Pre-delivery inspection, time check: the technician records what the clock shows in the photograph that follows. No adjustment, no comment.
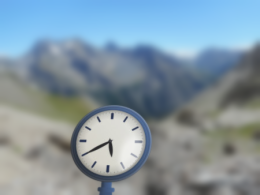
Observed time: 5:40
